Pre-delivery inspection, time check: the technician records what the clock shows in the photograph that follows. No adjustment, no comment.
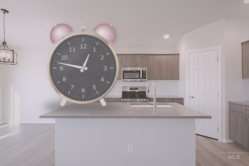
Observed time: 12:47
